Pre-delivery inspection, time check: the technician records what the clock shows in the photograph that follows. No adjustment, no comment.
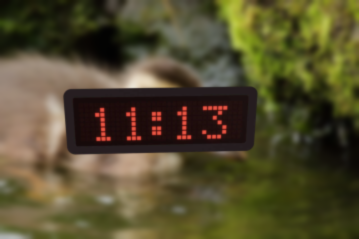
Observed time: 11:13
